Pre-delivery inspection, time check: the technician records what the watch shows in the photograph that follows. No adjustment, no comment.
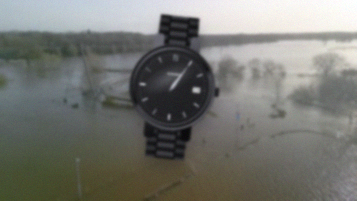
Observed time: 1:05
